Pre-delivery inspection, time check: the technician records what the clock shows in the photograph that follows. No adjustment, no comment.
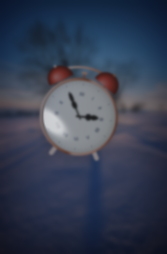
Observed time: 2:55
